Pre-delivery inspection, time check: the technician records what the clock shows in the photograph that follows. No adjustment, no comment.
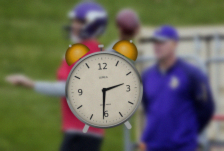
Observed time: 2:31
